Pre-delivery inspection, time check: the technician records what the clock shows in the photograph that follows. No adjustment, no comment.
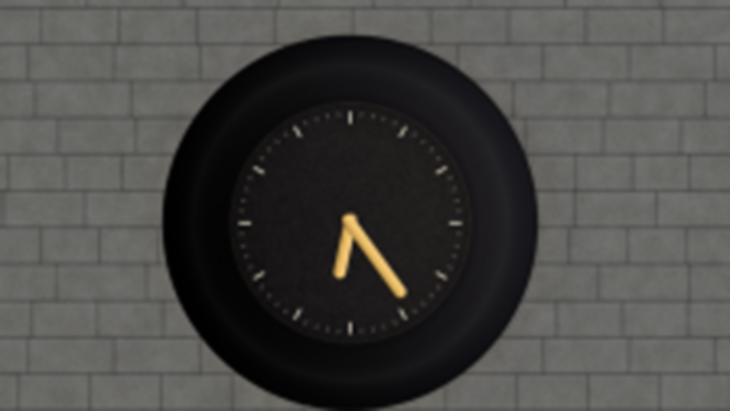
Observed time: 6:24
